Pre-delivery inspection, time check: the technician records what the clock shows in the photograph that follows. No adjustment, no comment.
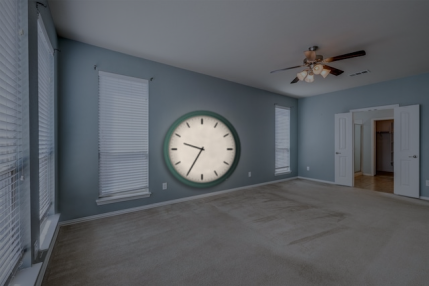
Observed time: 9:35
